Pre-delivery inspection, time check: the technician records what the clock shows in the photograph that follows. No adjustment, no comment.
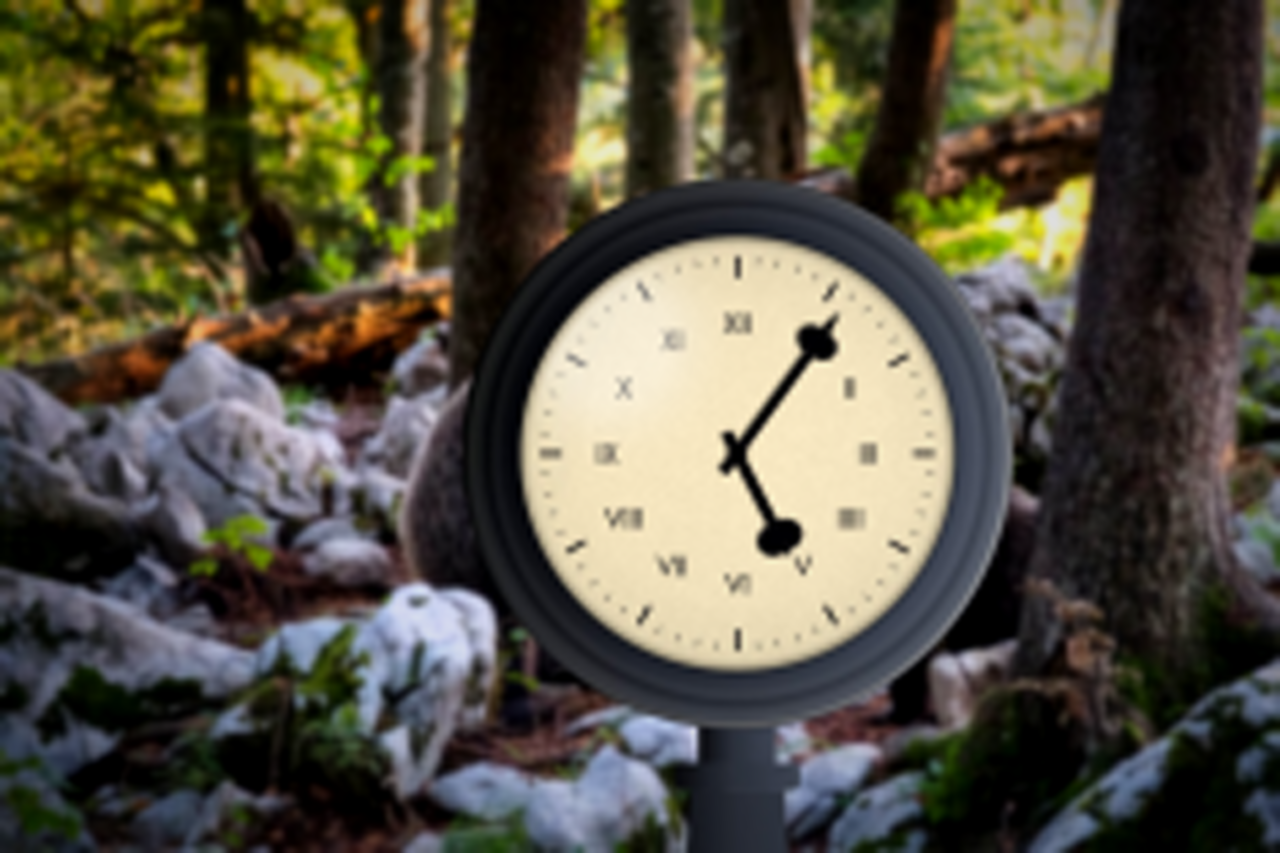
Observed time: 5:06
